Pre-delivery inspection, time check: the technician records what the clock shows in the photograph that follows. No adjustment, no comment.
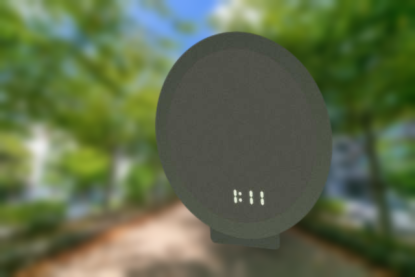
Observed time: 1:11
